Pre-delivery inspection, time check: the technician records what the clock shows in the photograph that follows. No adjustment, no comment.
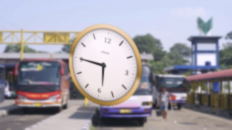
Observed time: 5:45
